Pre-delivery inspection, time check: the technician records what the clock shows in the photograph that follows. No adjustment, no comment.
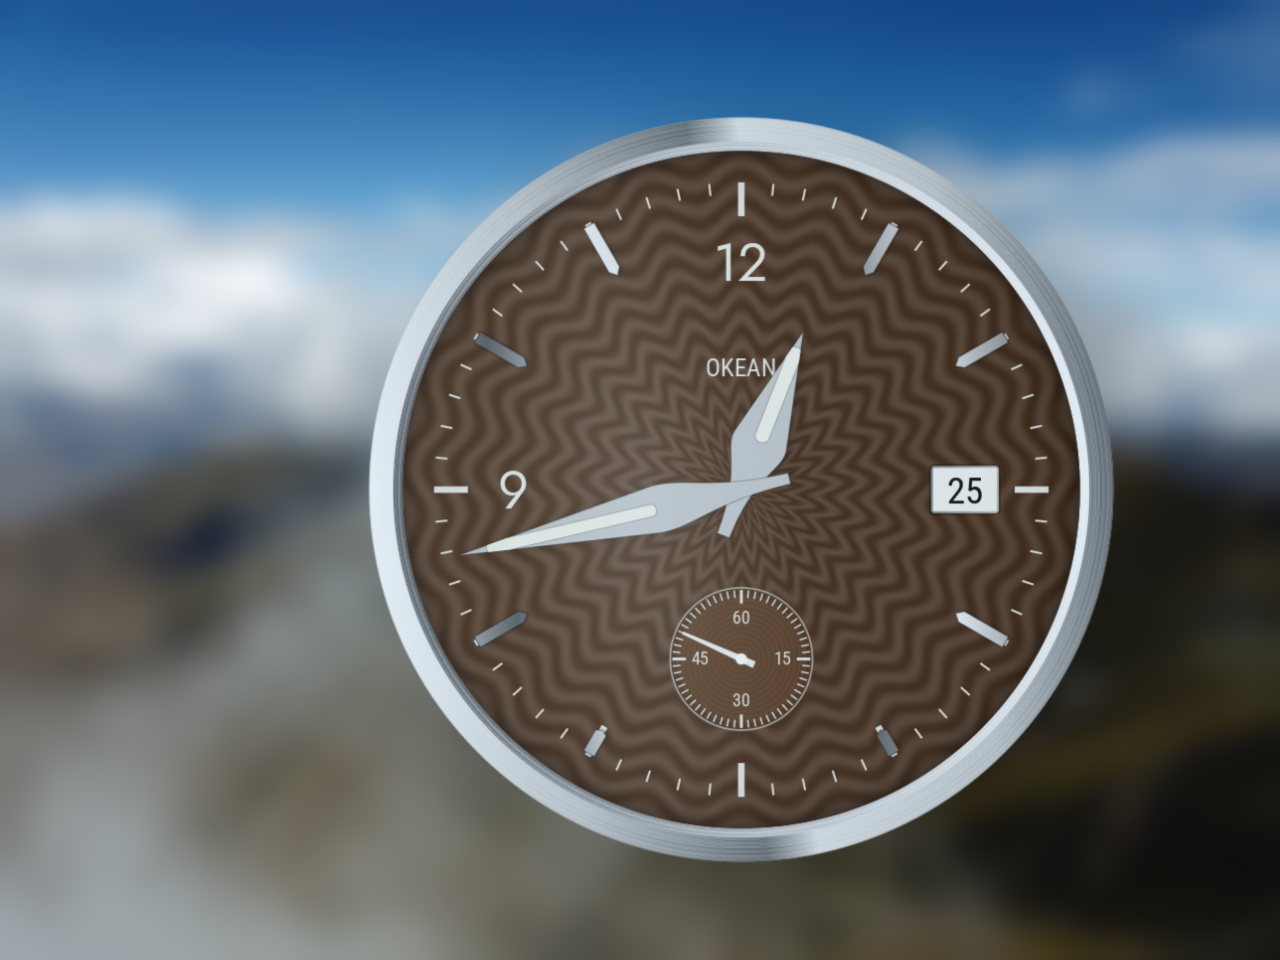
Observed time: 12:42:49
